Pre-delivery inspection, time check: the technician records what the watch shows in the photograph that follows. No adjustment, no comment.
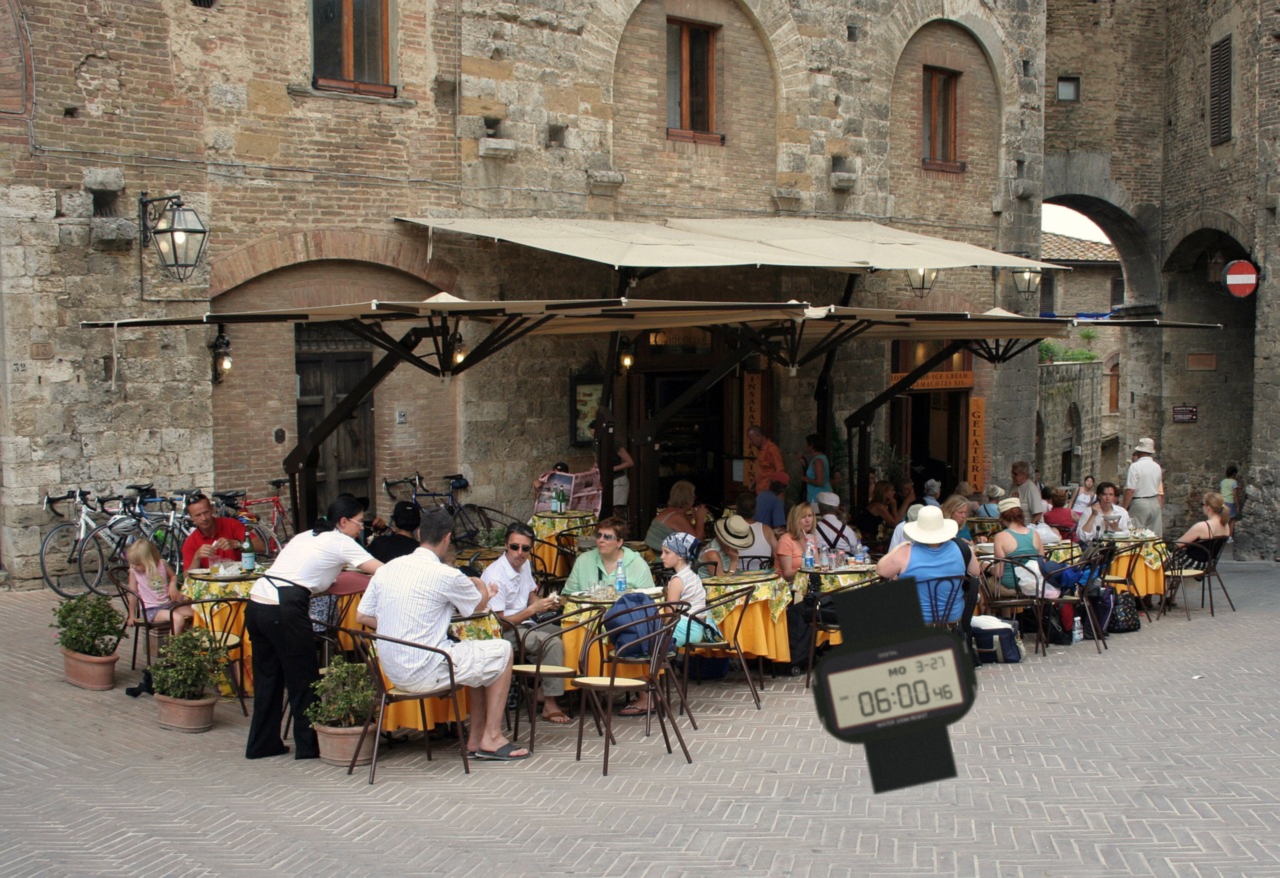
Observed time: 6:00:46
